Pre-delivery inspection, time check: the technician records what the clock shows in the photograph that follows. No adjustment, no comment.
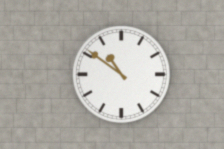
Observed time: 10:51
